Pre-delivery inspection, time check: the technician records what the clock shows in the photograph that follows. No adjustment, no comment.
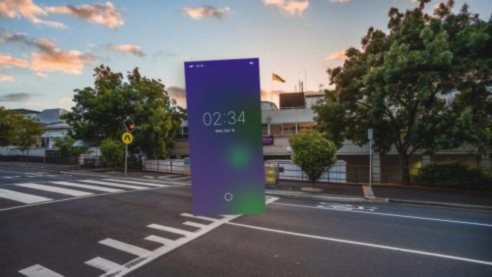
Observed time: 2:34
